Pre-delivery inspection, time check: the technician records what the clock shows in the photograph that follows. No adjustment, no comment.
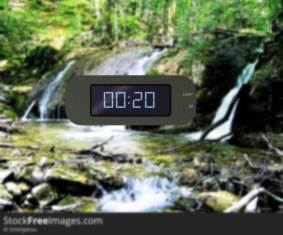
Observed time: 0:20
